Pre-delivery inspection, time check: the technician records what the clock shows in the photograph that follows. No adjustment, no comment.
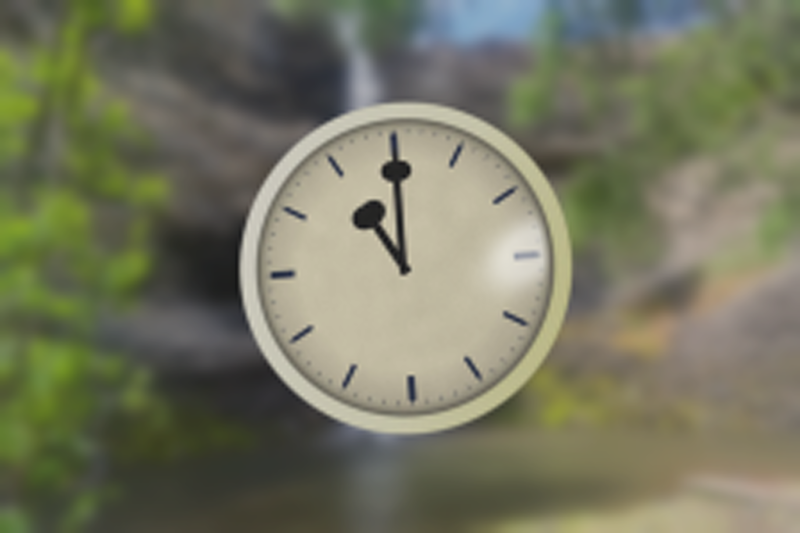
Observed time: 11:00
